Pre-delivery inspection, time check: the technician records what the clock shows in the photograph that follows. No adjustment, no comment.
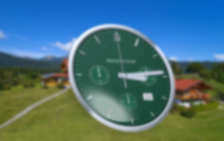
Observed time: 3:14
